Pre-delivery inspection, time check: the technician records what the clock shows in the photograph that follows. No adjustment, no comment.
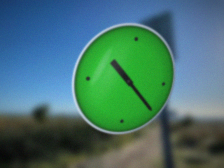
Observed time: 10:22
